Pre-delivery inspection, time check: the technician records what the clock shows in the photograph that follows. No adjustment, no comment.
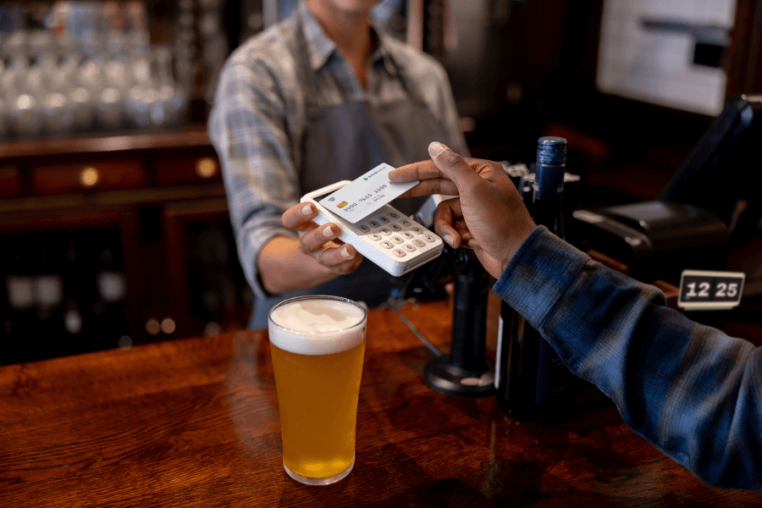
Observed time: 12:25
